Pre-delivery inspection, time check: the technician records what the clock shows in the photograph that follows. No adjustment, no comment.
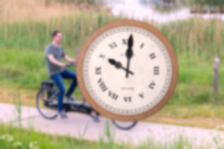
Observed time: 10:01
